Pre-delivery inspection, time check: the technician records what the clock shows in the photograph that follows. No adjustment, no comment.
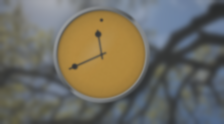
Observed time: 11:41
